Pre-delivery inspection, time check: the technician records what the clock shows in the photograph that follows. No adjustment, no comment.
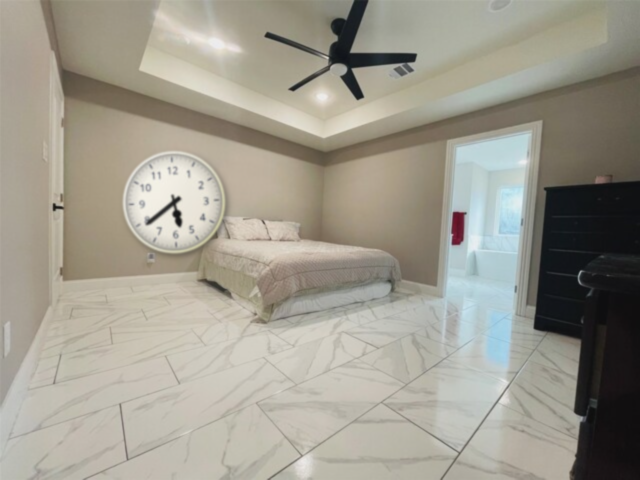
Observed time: 5:39
